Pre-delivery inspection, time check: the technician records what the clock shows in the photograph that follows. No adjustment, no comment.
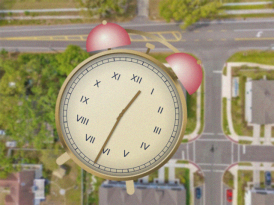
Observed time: 12:31
